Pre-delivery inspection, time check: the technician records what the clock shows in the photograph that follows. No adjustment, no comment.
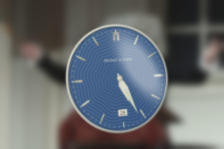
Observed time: 5:26
